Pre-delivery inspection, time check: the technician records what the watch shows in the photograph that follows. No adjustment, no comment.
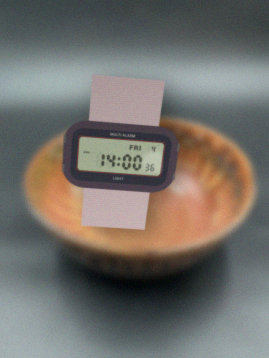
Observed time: 14:00
